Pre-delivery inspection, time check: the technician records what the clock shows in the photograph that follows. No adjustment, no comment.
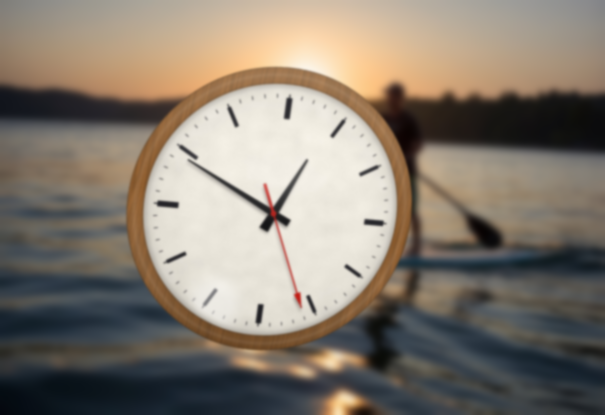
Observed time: 12:49:26
